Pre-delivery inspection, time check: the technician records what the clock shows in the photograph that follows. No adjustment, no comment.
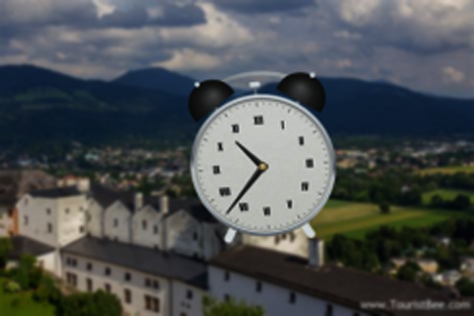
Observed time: 10:37
